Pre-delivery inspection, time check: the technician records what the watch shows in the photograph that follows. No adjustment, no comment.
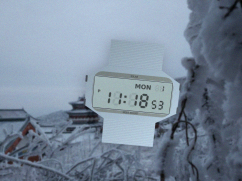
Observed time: 11:18:53
